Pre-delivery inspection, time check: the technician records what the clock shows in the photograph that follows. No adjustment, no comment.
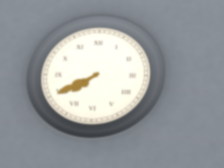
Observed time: 7:40
